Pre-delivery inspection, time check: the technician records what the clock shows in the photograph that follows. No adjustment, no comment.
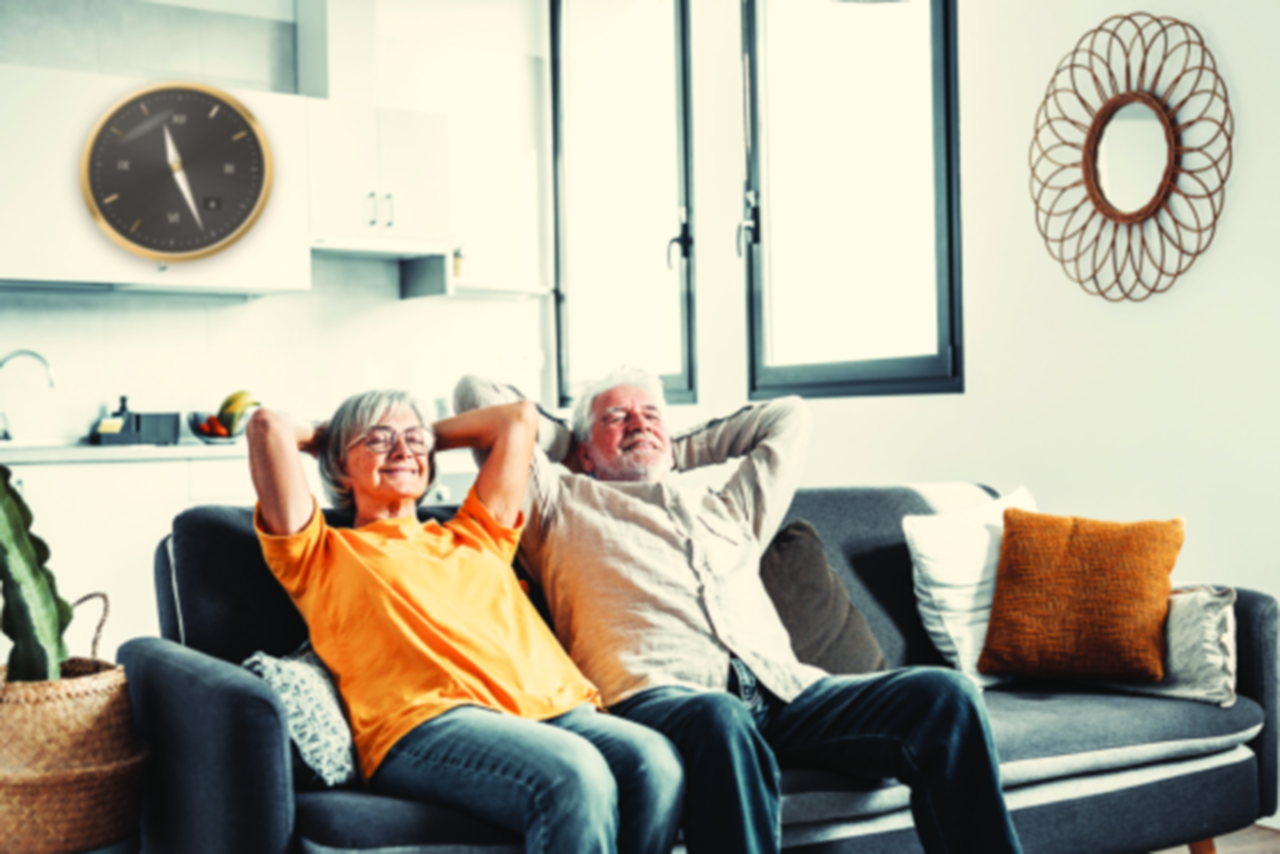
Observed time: 11:26
